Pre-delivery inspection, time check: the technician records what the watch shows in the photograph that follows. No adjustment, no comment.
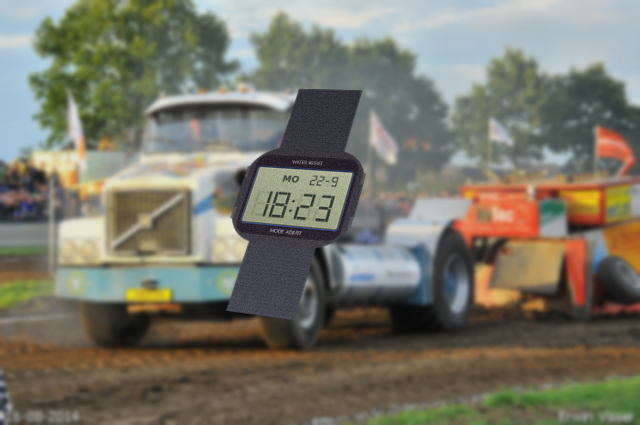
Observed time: 18:23
